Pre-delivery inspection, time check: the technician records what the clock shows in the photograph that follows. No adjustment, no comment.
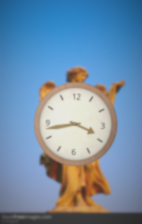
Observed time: 3:43
